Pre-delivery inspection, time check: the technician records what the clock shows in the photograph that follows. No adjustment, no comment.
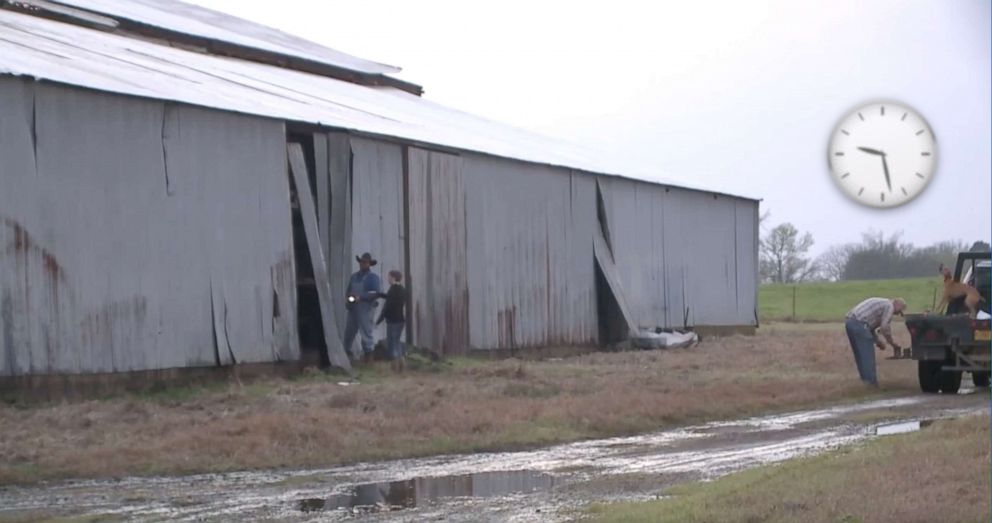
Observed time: 9:28
